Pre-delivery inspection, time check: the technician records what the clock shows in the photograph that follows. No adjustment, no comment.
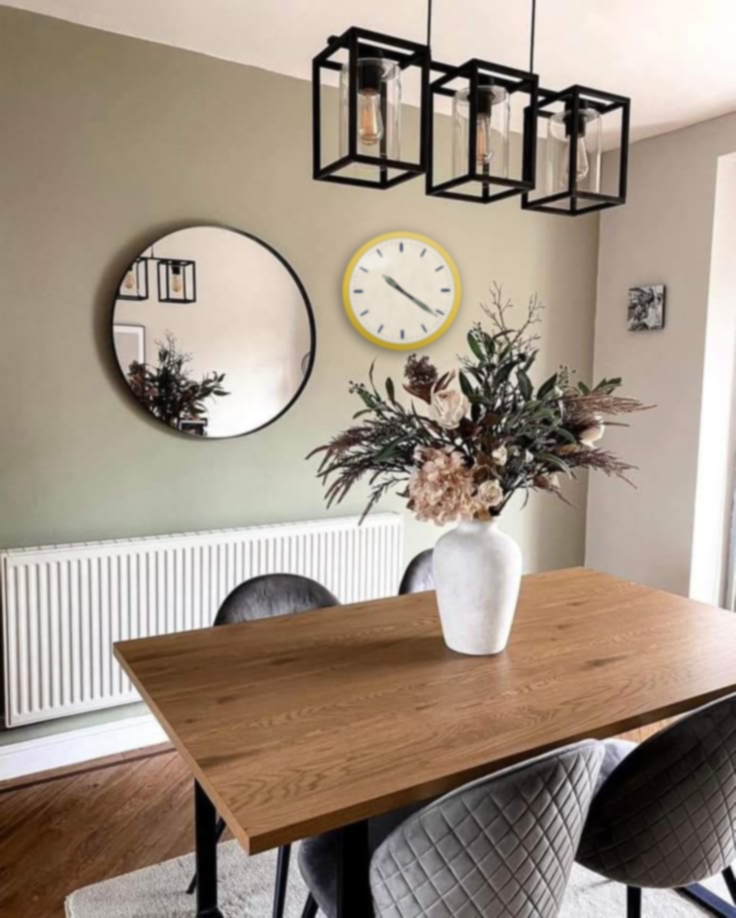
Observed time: 10:21
